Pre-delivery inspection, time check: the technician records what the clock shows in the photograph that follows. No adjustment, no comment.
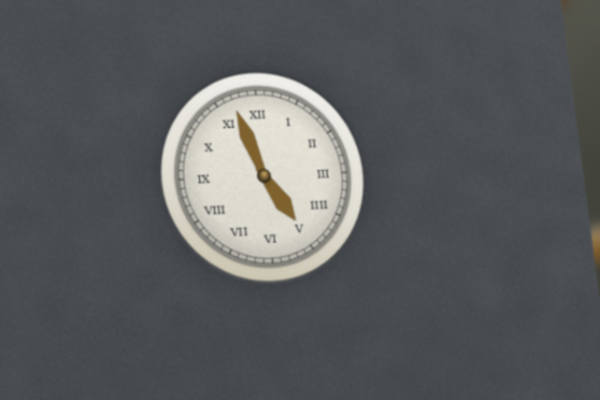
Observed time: 4:57
